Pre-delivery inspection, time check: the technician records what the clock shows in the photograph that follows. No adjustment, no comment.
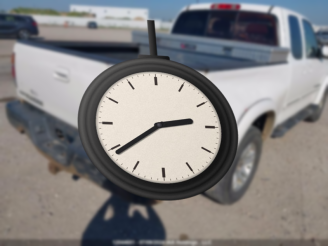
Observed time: 2:39
